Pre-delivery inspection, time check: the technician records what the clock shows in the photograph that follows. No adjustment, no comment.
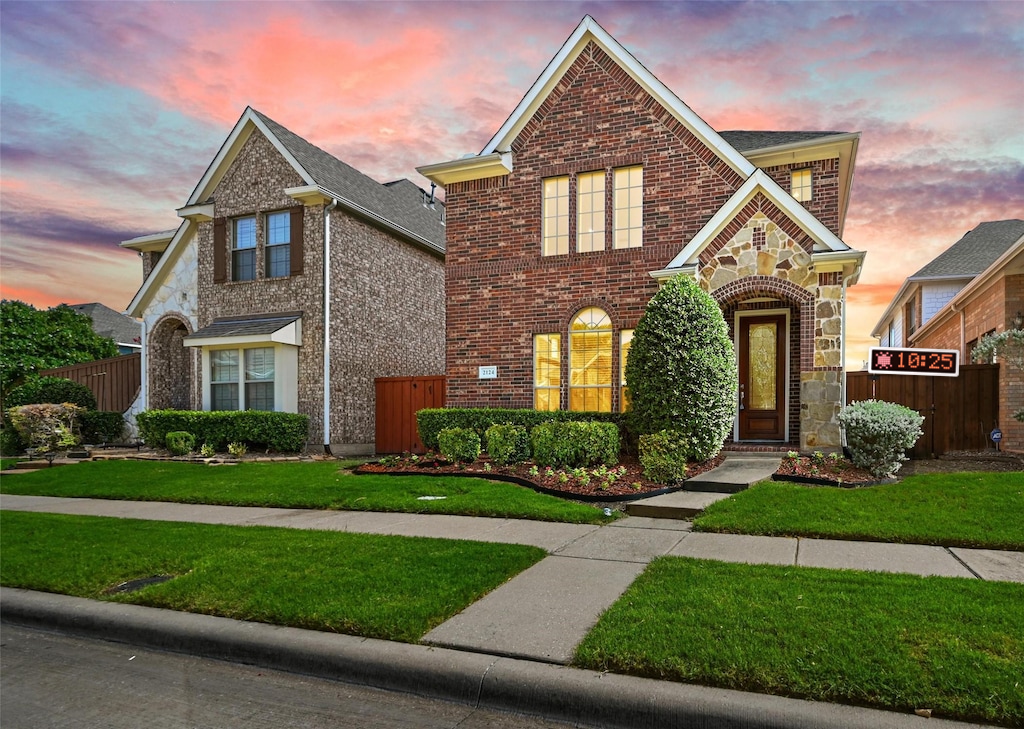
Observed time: 10:25
